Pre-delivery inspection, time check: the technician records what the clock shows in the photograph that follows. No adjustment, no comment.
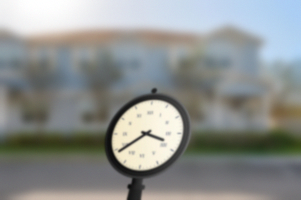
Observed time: 3:39
